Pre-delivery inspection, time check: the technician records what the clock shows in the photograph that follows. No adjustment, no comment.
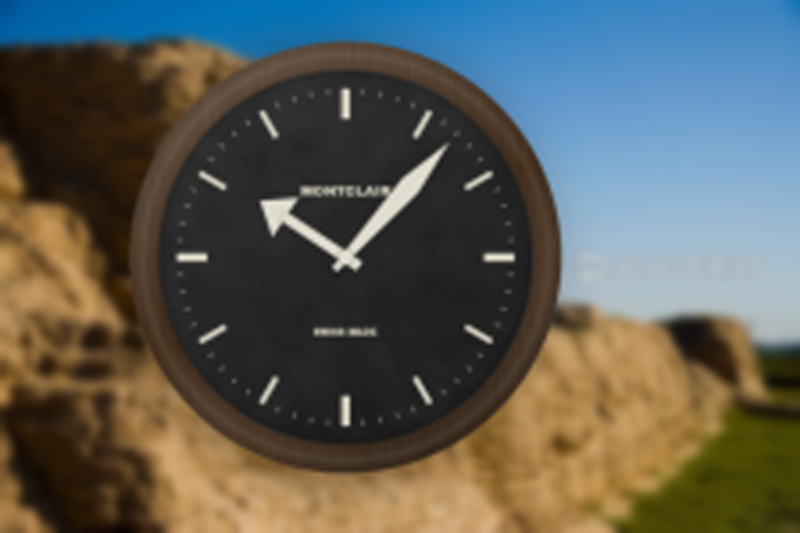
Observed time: 10:07
